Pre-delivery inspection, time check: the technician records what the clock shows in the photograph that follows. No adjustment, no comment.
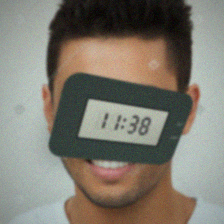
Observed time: 11:38
